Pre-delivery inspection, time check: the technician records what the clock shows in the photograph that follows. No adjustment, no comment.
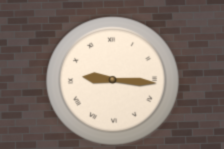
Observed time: 9:16
